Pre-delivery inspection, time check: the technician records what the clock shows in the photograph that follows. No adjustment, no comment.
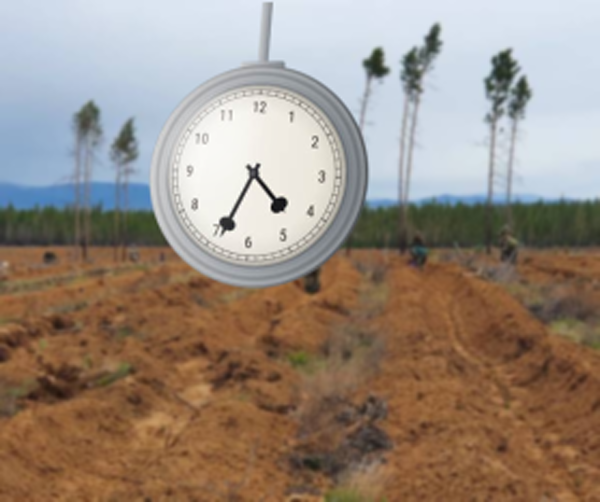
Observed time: 4:34
